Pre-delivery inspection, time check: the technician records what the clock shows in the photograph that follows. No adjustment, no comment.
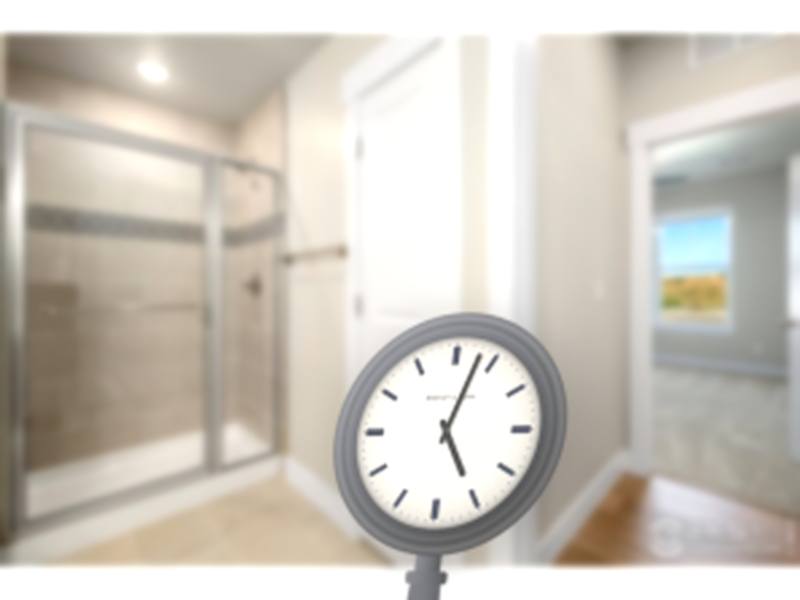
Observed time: 5:03
